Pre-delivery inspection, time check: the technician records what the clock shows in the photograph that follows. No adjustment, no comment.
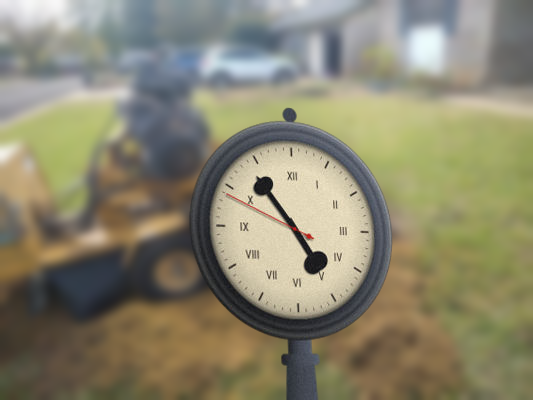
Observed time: 4:53:49
